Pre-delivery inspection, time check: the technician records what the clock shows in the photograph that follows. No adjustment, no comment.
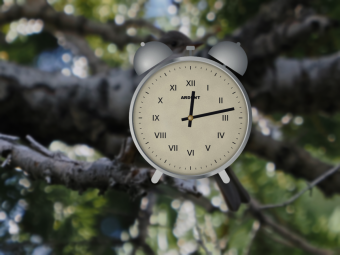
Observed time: 12:13
